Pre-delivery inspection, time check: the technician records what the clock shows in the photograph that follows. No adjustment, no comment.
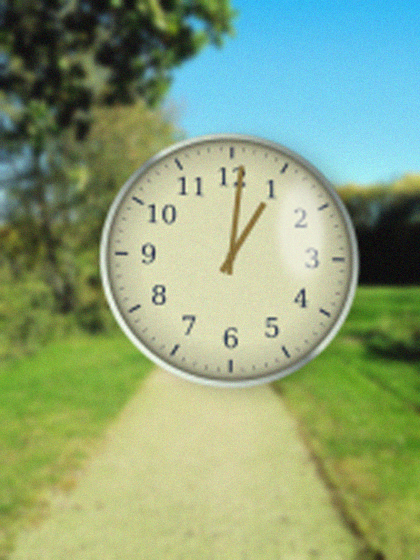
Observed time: 1:01
